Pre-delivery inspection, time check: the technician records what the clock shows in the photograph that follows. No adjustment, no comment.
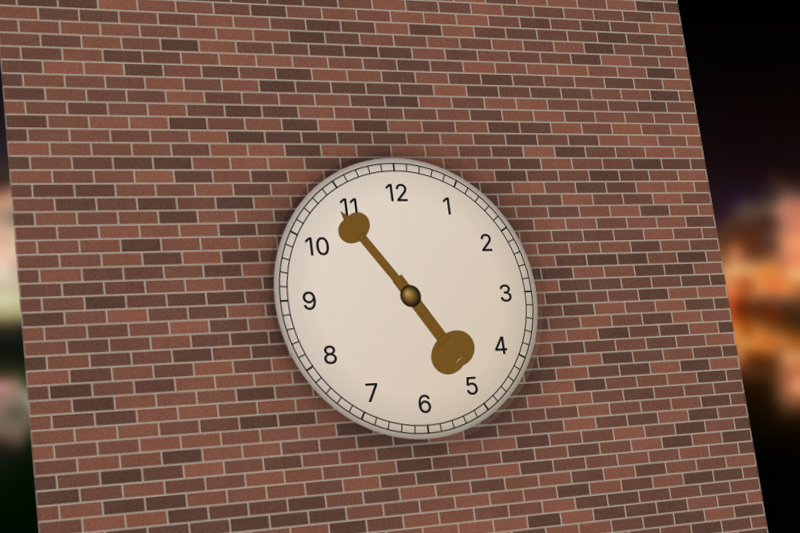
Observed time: 4:54
